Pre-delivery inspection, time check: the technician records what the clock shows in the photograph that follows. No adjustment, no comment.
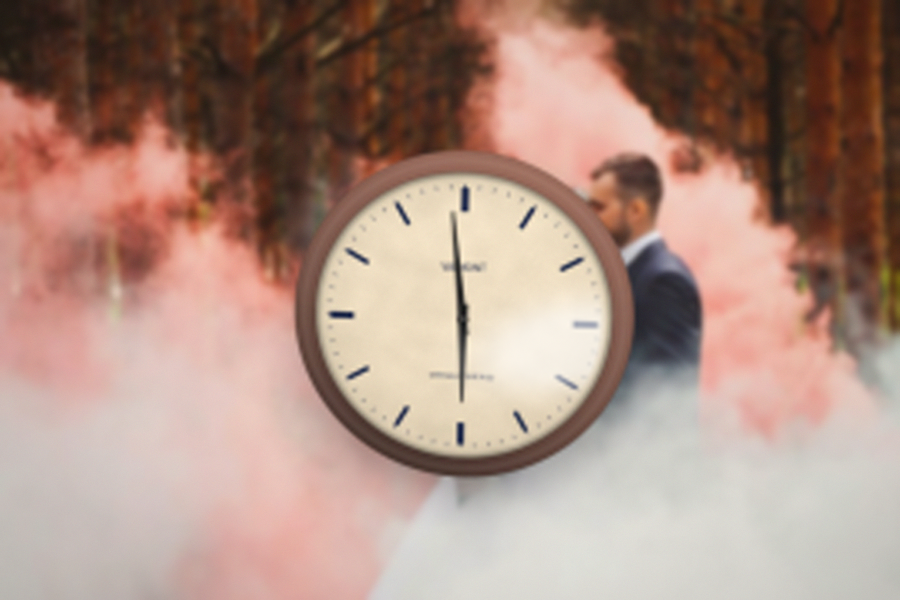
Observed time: 5:59
